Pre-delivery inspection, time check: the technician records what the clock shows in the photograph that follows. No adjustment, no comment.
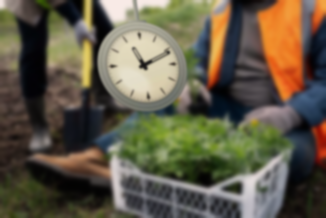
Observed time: 11:11
